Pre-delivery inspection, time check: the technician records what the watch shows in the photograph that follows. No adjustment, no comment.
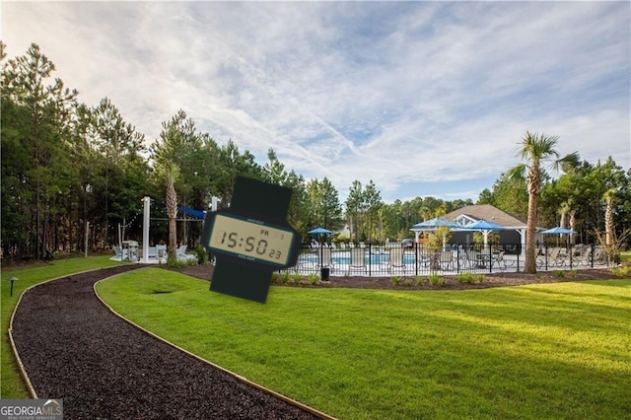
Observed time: 15:50:23
